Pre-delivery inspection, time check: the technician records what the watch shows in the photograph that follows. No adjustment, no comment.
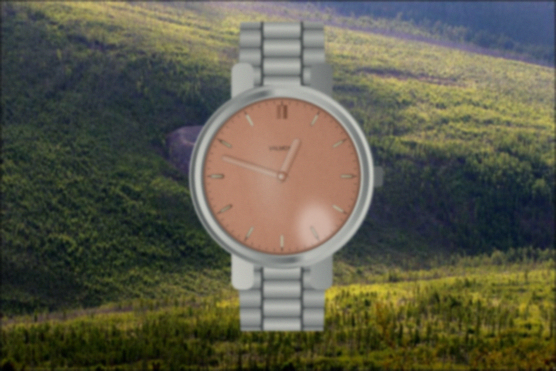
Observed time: 12:48
